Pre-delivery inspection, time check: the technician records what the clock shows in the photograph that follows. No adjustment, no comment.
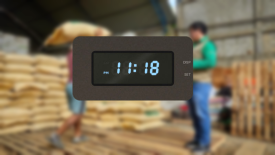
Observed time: 11:18
